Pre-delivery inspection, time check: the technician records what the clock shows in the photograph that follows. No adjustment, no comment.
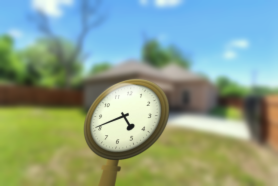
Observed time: 4:41
